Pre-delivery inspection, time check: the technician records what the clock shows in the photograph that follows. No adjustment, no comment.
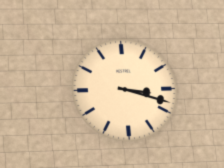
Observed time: 3:18
